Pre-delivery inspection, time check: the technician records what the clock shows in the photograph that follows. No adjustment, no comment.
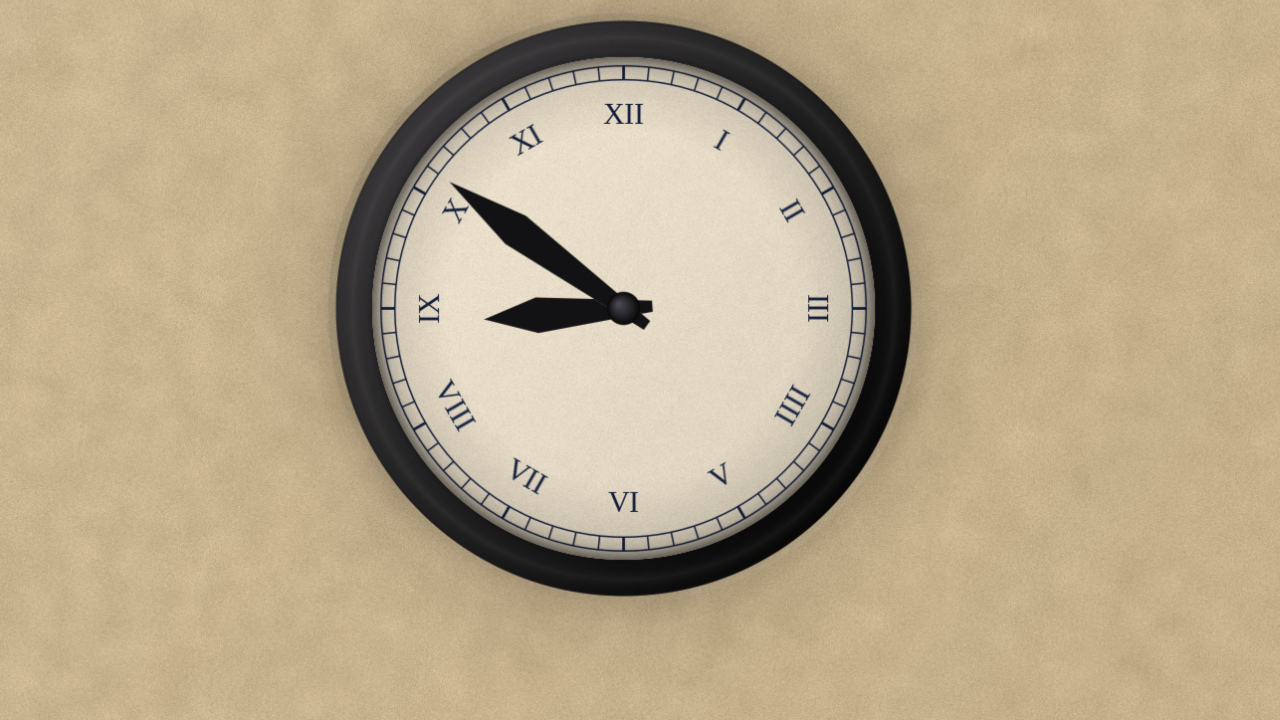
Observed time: 8:51
